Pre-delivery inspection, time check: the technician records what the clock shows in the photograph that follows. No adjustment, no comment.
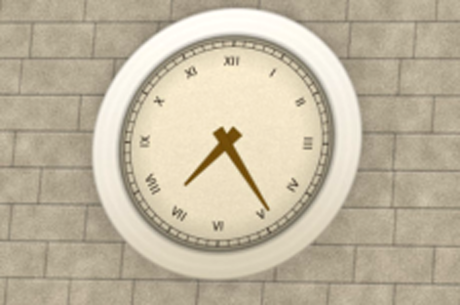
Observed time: 7:24
